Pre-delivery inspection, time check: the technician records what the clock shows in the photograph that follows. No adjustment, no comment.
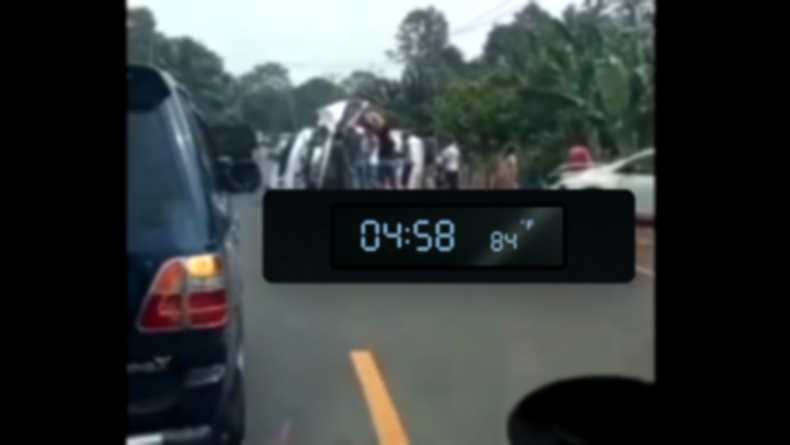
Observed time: 4:58
